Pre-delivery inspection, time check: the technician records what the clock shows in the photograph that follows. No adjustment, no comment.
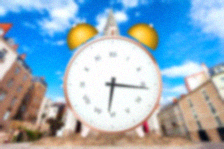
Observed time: 6:16
